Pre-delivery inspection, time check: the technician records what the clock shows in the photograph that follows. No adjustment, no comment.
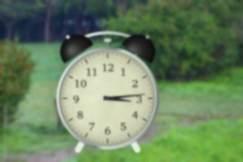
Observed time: 3:14
